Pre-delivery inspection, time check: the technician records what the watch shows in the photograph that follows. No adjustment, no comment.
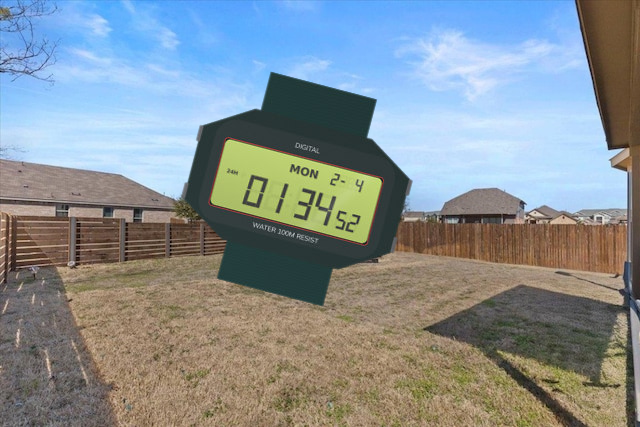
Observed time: 1:34:52
